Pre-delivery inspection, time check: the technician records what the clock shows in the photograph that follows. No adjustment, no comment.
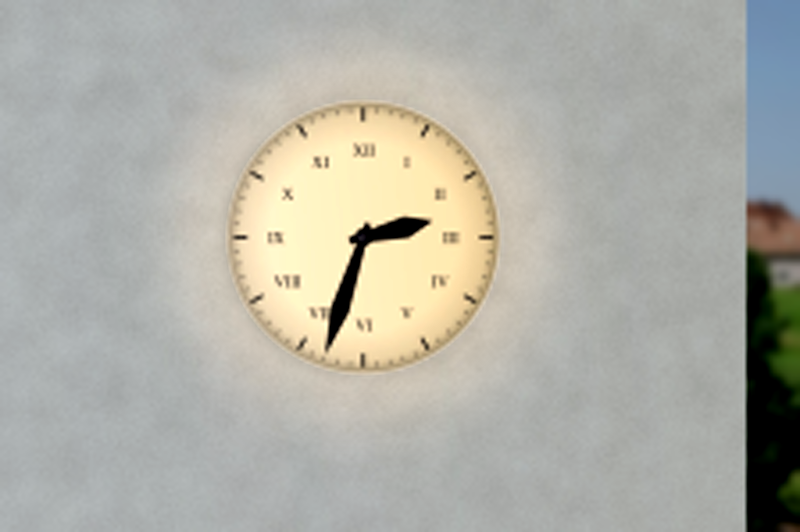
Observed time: 2:33
